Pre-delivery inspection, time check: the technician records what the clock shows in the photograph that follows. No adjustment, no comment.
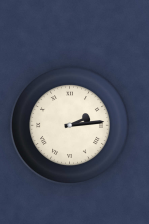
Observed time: 2:14
